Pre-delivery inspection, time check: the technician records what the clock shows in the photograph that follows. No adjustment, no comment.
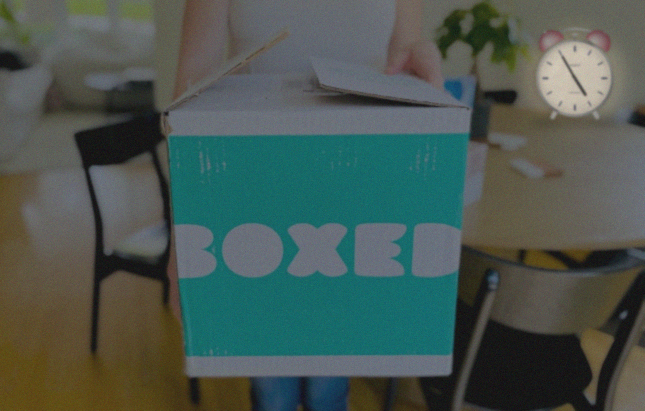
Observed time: 4:55
